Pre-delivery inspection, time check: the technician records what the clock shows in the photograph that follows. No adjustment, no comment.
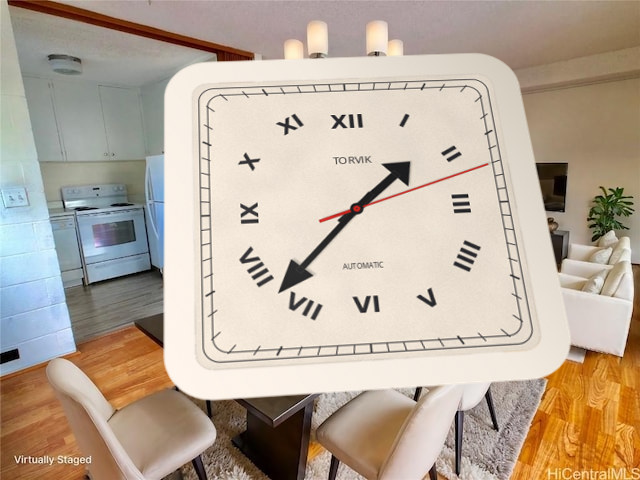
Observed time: 1:37:12
